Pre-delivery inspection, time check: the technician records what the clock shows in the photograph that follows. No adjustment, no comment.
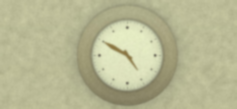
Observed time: 4:50
